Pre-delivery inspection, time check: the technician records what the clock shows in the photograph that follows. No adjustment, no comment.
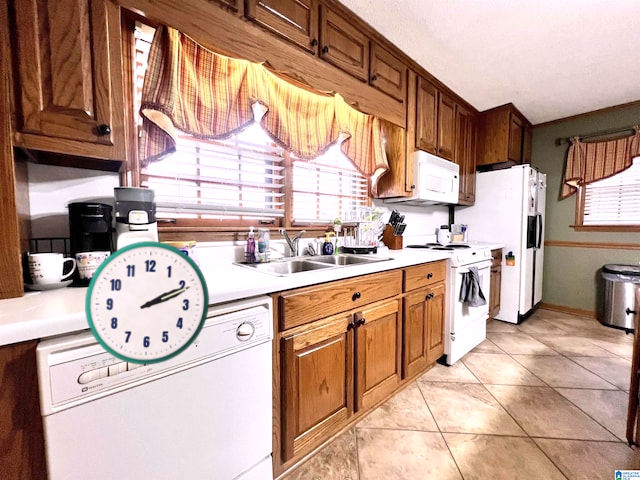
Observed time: 2:11
